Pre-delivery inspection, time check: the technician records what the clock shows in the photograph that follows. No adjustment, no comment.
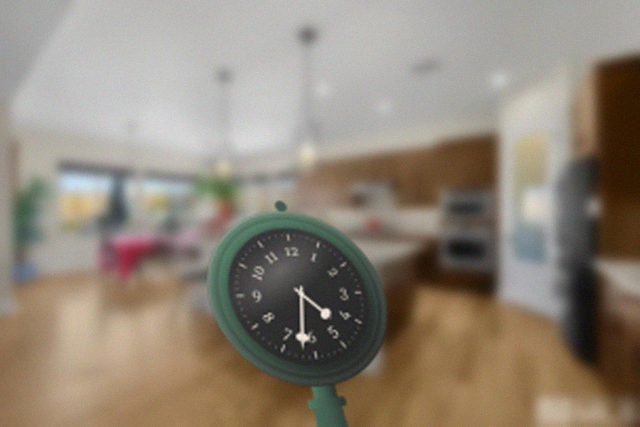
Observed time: 4:32
